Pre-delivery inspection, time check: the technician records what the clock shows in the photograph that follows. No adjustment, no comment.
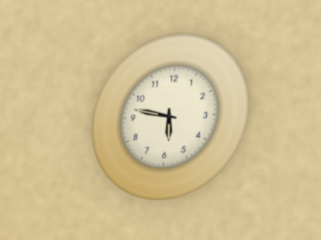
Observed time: 5:47
